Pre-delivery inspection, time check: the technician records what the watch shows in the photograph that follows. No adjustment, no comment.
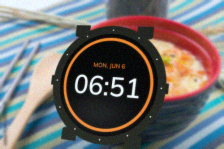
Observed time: 6:51
